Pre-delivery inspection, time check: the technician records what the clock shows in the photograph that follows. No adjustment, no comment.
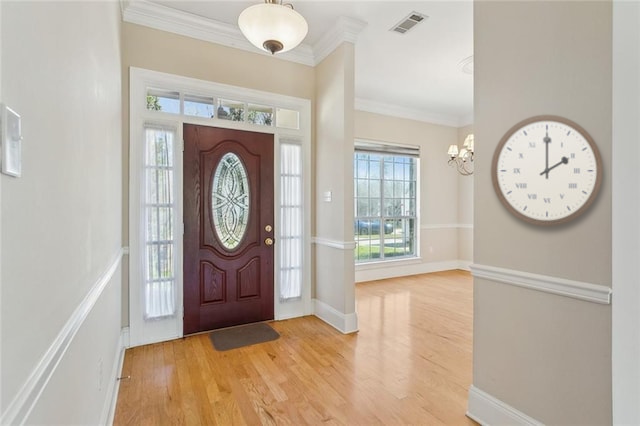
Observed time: 2:00
